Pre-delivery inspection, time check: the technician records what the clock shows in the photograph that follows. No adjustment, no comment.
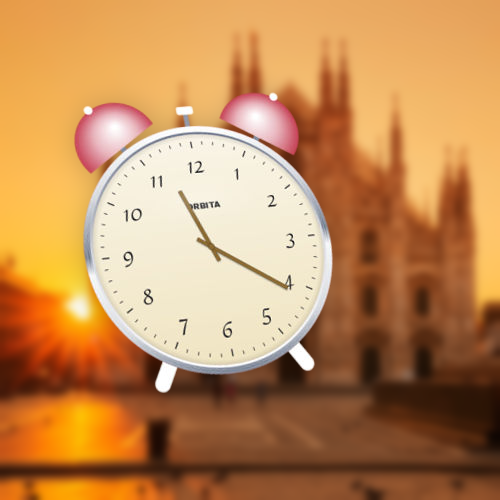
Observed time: 11:21
